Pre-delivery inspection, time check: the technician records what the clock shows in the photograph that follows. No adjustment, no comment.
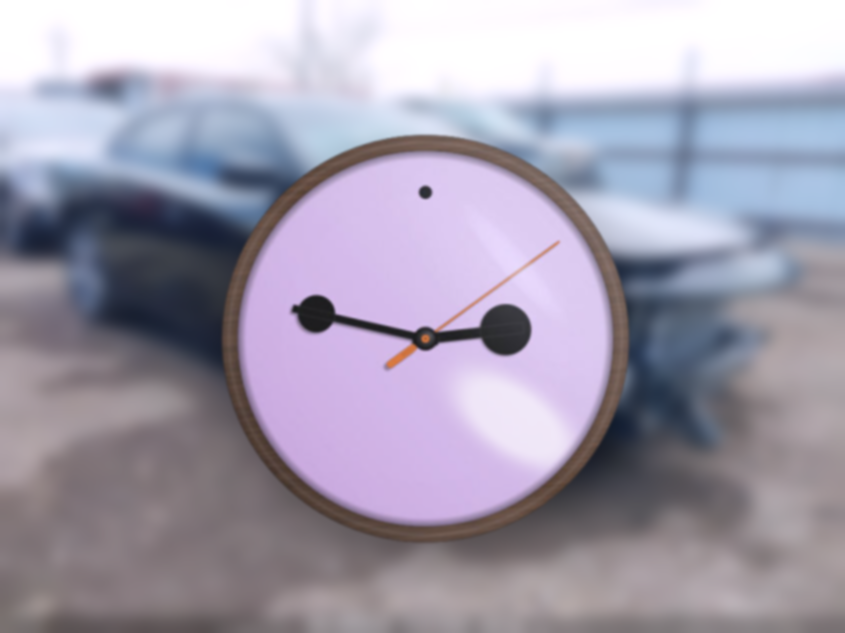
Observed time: 2:47:09
